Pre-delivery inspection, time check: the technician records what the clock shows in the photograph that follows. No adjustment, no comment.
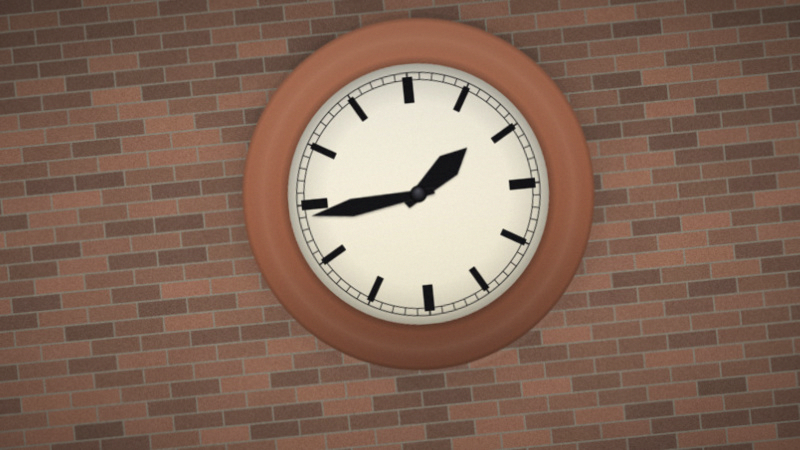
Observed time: 1:44
